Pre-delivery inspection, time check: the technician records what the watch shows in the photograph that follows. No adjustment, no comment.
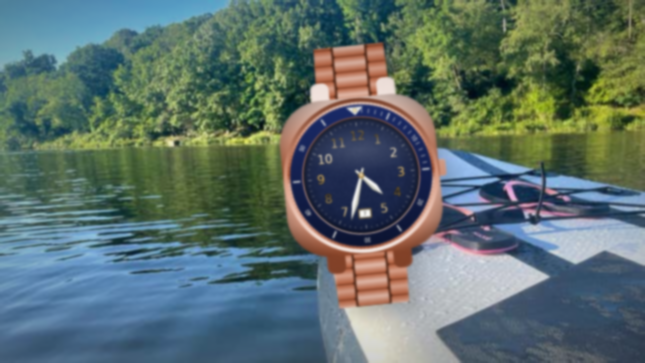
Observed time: 4:33
